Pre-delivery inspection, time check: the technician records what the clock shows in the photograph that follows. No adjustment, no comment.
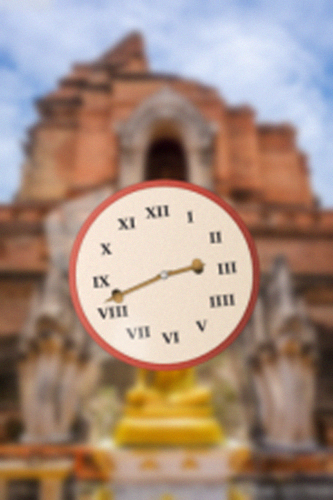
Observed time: 2:42
